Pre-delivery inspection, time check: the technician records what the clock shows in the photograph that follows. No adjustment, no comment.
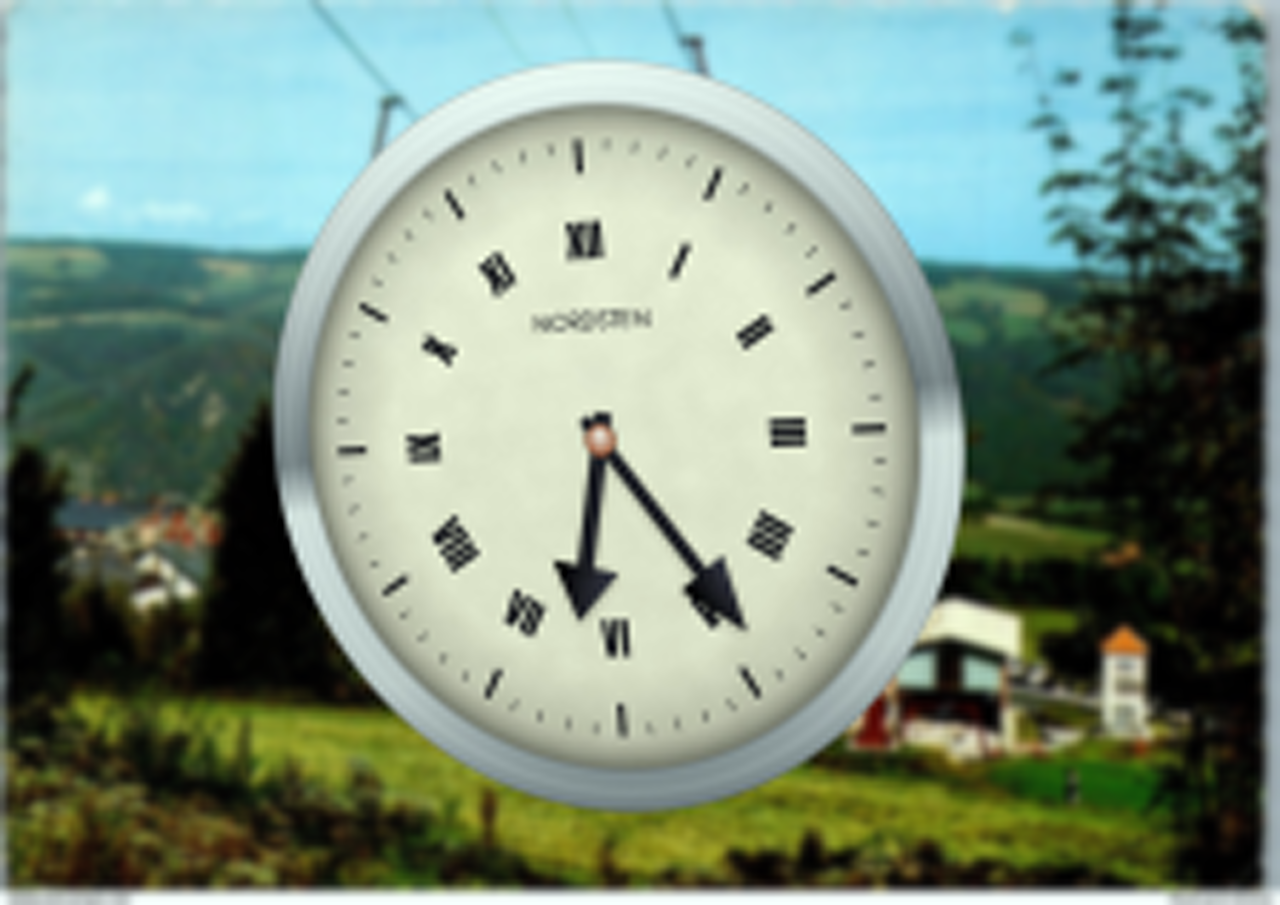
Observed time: 6:24
